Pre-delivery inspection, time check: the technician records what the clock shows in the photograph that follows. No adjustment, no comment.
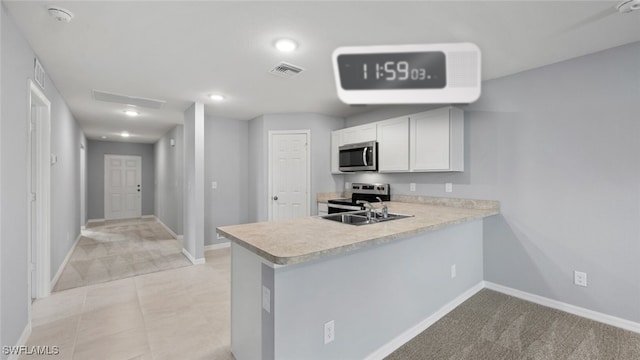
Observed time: 11:59:03
